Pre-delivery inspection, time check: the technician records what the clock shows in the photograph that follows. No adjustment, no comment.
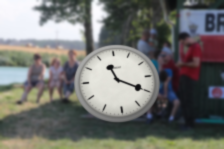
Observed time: 11:20
